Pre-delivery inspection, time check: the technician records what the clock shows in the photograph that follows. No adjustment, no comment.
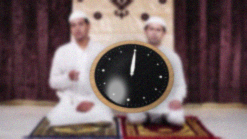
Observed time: 12:00
